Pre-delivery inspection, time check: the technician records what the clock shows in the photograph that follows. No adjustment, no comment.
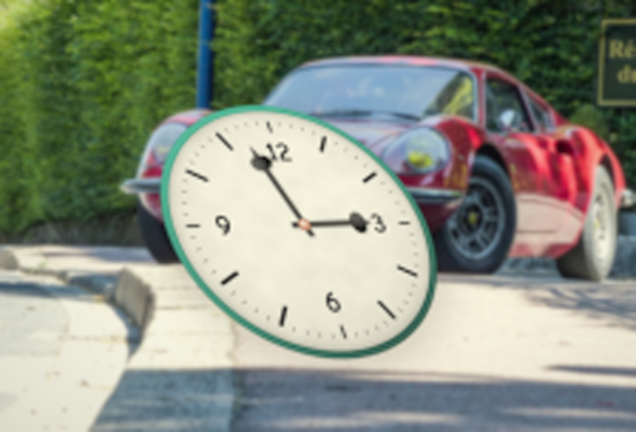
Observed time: 2:57
